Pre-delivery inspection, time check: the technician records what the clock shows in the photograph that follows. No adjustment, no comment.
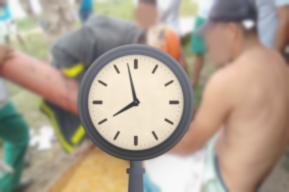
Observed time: 7:58
